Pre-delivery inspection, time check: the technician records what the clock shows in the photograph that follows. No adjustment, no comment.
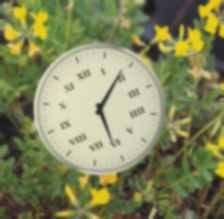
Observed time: 6:09
